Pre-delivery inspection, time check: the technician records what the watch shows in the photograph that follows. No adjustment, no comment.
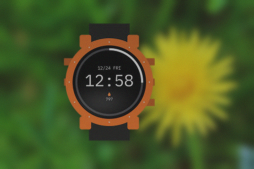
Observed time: 12:58
